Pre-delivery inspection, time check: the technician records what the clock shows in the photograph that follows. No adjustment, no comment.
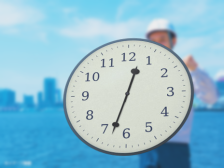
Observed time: 12:33
